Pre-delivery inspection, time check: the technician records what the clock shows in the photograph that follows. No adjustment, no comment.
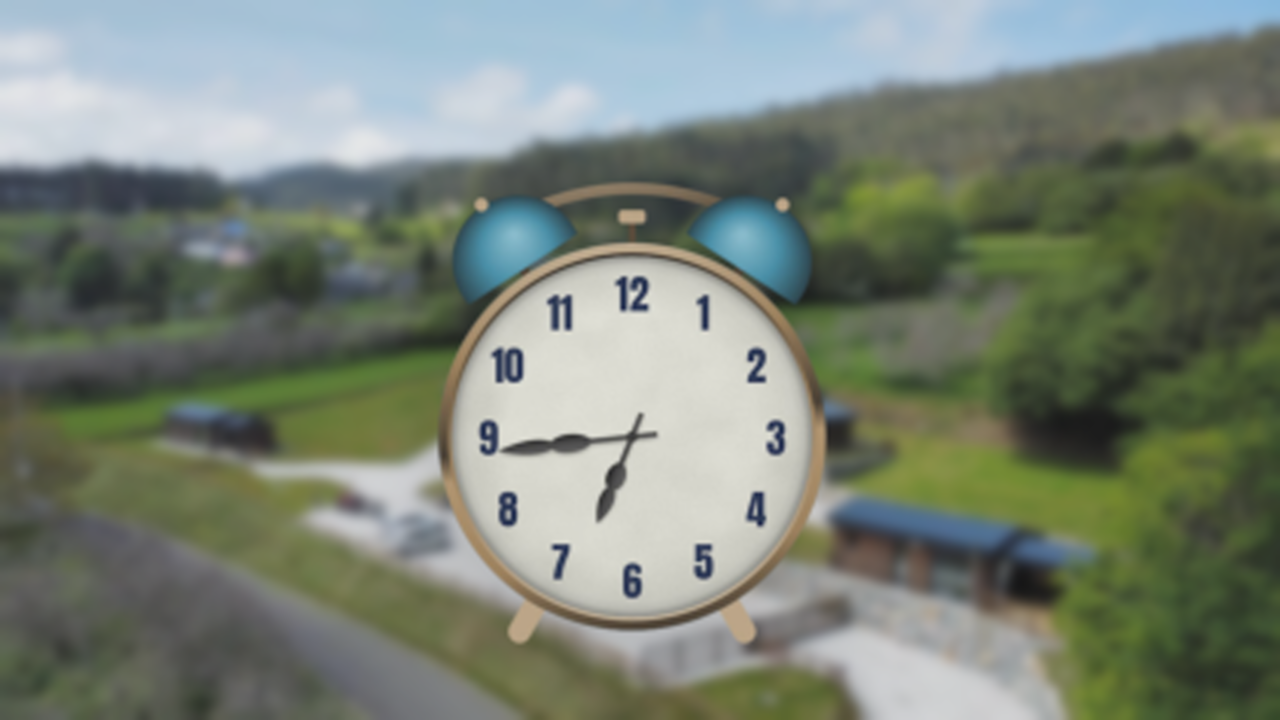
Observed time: 6:44
